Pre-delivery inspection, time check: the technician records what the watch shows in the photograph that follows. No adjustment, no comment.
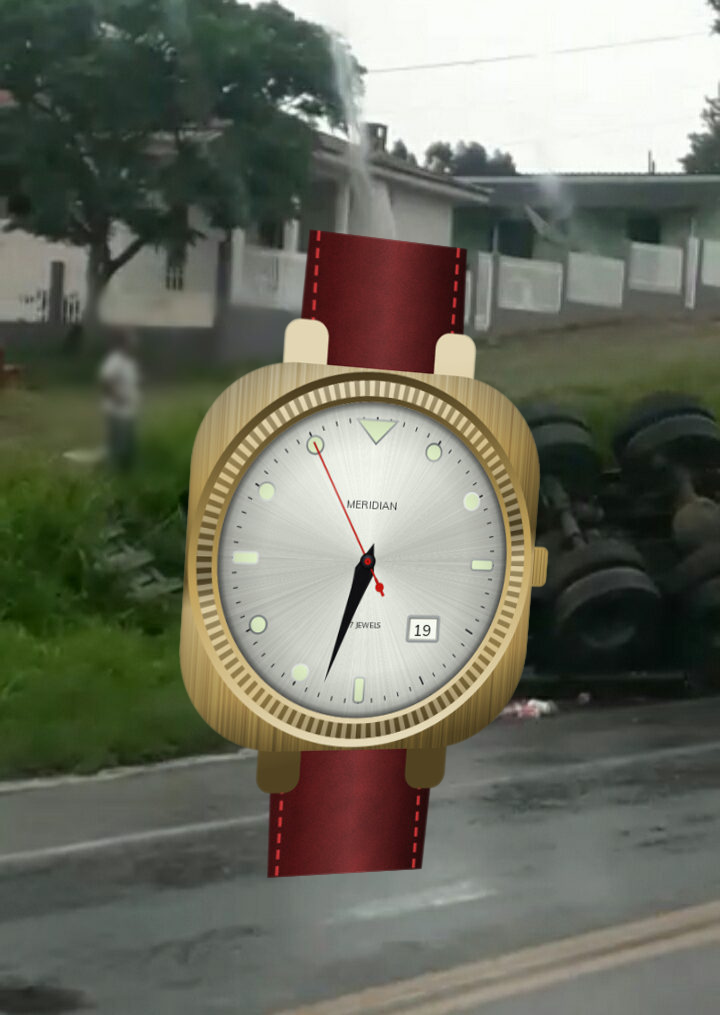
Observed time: 6:32:55
